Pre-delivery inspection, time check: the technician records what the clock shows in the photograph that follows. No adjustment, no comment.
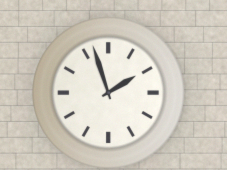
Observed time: 1:57
